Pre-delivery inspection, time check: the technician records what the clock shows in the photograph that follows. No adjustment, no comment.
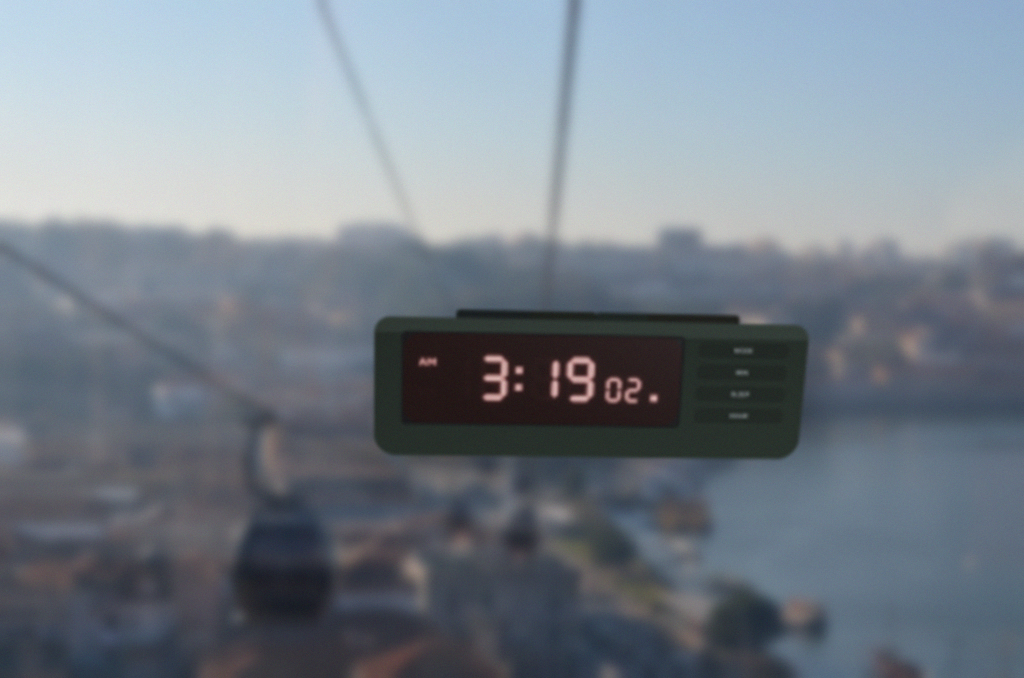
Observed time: 3:19:02
